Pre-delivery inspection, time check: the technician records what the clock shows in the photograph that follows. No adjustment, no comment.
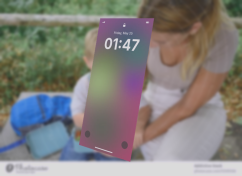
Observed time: 1:47
